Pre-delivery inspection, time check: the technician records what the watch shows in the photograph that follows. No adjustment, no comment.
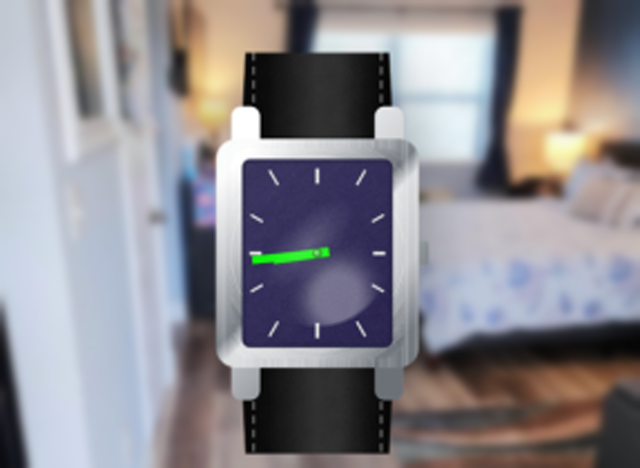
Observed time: 8:44
